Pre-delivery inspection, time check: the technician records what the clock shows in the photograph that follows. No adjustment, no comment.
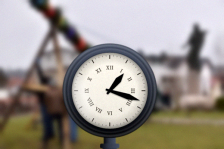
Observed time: 1:18
